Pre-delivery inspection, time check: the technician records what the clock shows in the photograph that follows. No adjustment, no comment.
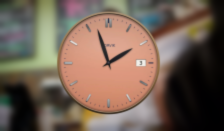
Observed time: 1:57
